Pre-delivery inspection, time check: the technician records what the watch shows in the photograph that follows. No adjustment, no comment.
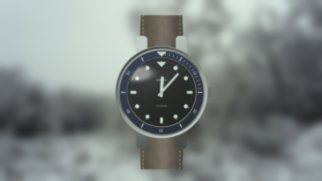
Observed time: 12:07
